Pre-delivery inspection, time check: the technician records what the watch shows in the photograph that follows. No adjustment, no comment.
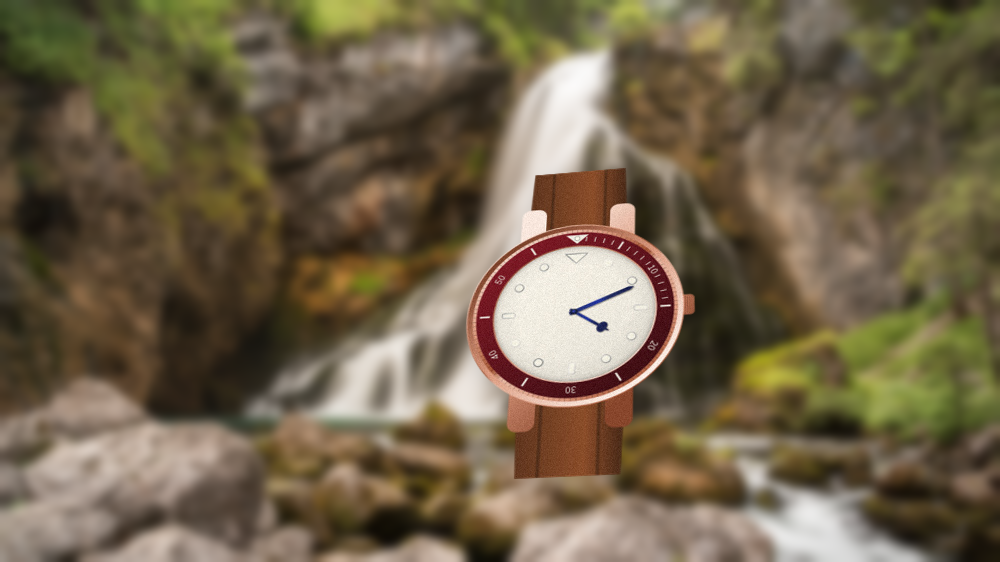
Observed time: 4:11
